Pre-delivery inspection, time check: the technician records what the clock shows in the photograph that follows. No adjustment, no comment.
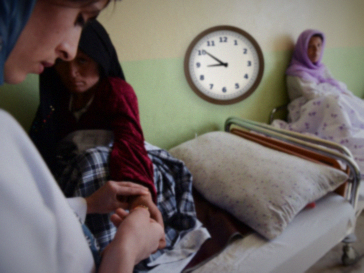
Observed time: 8:51
